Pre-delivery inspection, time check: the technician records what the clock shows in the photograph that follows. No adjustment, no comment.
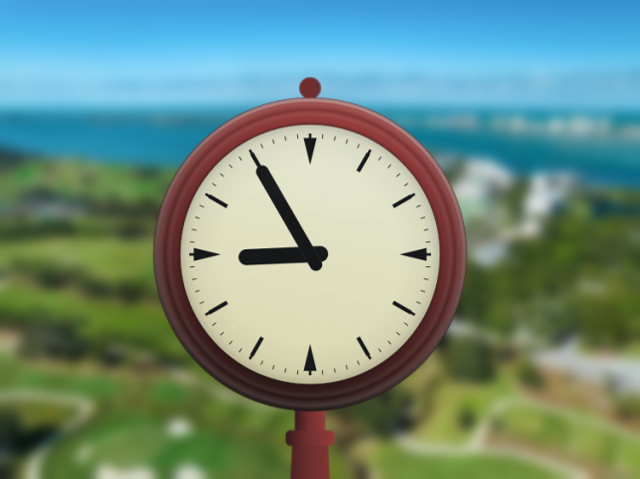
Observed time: 8:55
